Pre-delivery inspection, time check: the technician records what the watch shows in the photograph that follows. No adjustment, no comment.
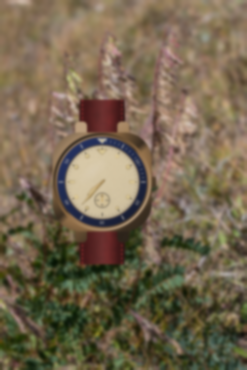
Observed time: 7:37
